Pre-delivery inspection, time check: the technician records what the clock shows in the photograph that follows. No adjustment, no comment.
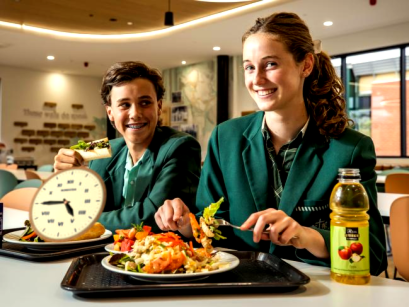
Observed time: 4:45
